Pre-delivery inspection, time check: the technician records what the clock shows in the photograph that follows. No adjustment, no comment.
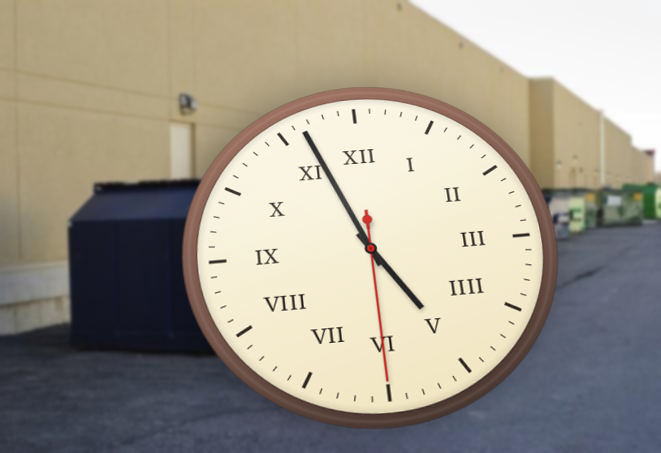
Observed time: 4:56:30
